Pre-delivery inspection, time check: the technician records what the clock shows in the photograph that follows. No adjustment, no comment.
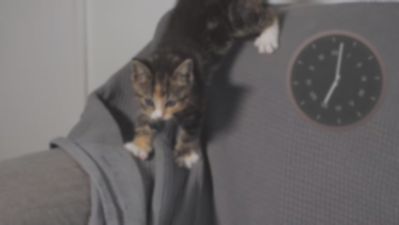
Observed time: 7:02
